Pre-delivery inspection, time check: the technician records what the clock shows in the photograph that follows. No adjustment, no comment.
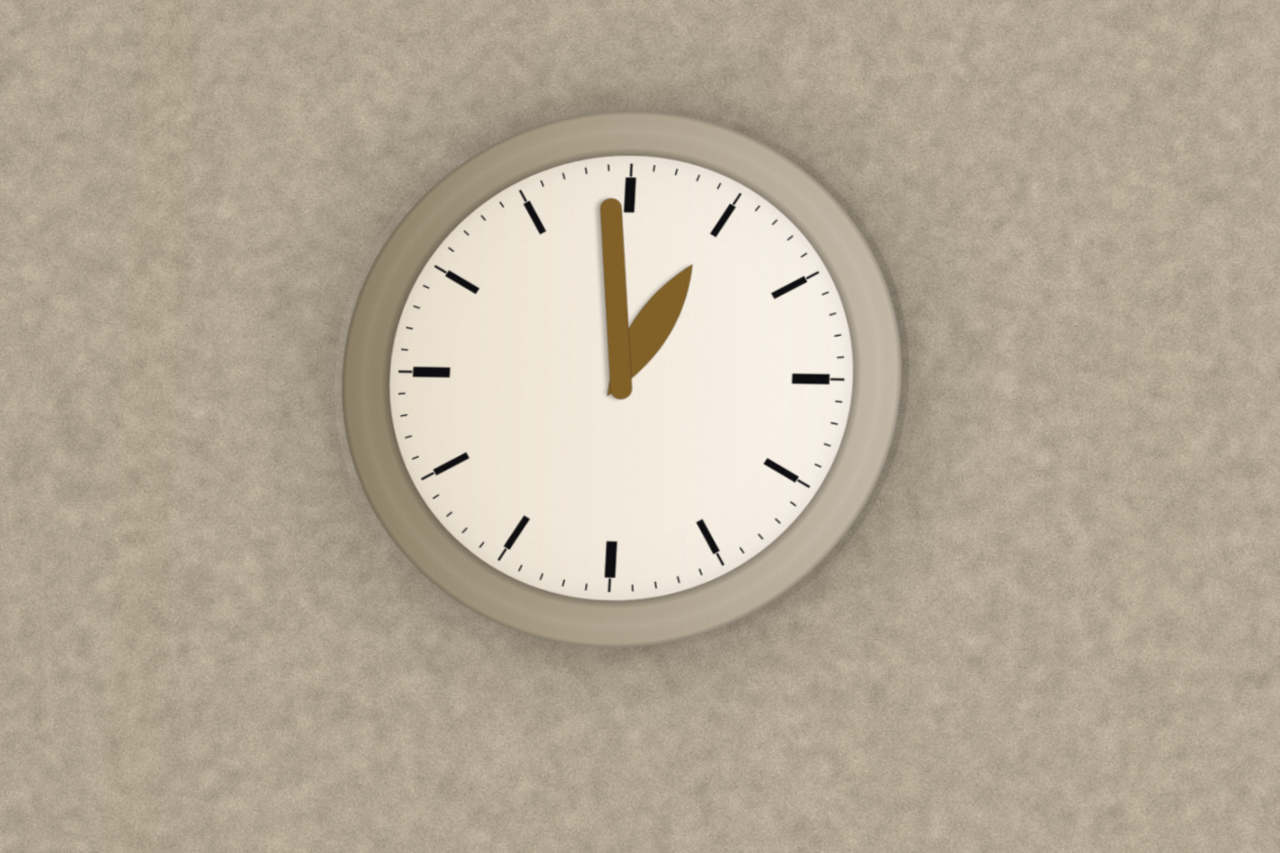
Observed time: 12:59
